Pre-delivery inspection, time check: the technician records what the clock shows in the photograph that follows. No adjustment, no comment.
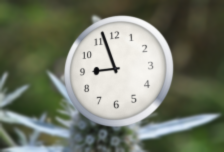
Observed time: 8:57
